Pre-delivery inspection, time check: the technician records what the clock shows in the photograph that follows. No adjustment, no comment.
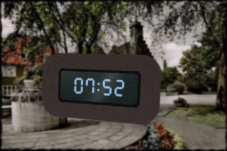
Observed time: 7:52
